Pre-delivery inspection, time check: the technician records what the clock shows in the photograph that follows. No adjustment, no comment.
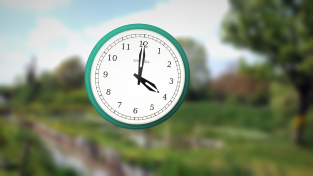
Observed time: 4:00
